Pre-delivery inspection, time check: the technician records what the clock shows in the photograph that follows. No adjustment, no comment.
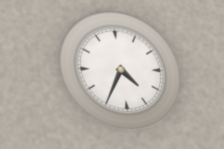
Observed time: 4:35
